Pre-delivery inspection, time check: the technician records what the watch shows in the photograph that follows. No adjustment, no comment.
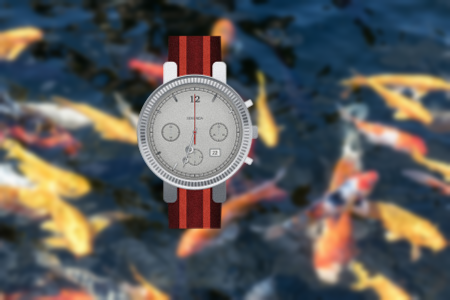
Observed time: 6:33
